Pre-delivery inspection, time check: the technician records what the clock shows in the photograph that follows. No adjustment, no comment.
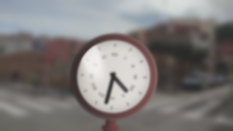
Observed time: 4:32
